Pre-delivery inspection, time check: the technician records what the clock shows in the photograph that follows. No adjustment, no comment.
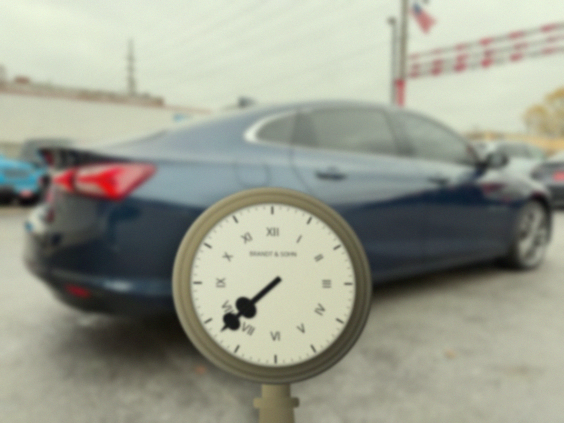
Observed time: 7:38
